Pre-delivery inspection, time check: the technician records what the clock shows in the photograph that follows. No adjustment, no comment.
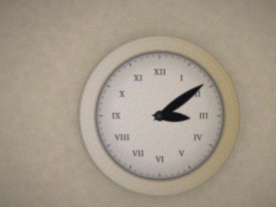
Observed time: 3:09
